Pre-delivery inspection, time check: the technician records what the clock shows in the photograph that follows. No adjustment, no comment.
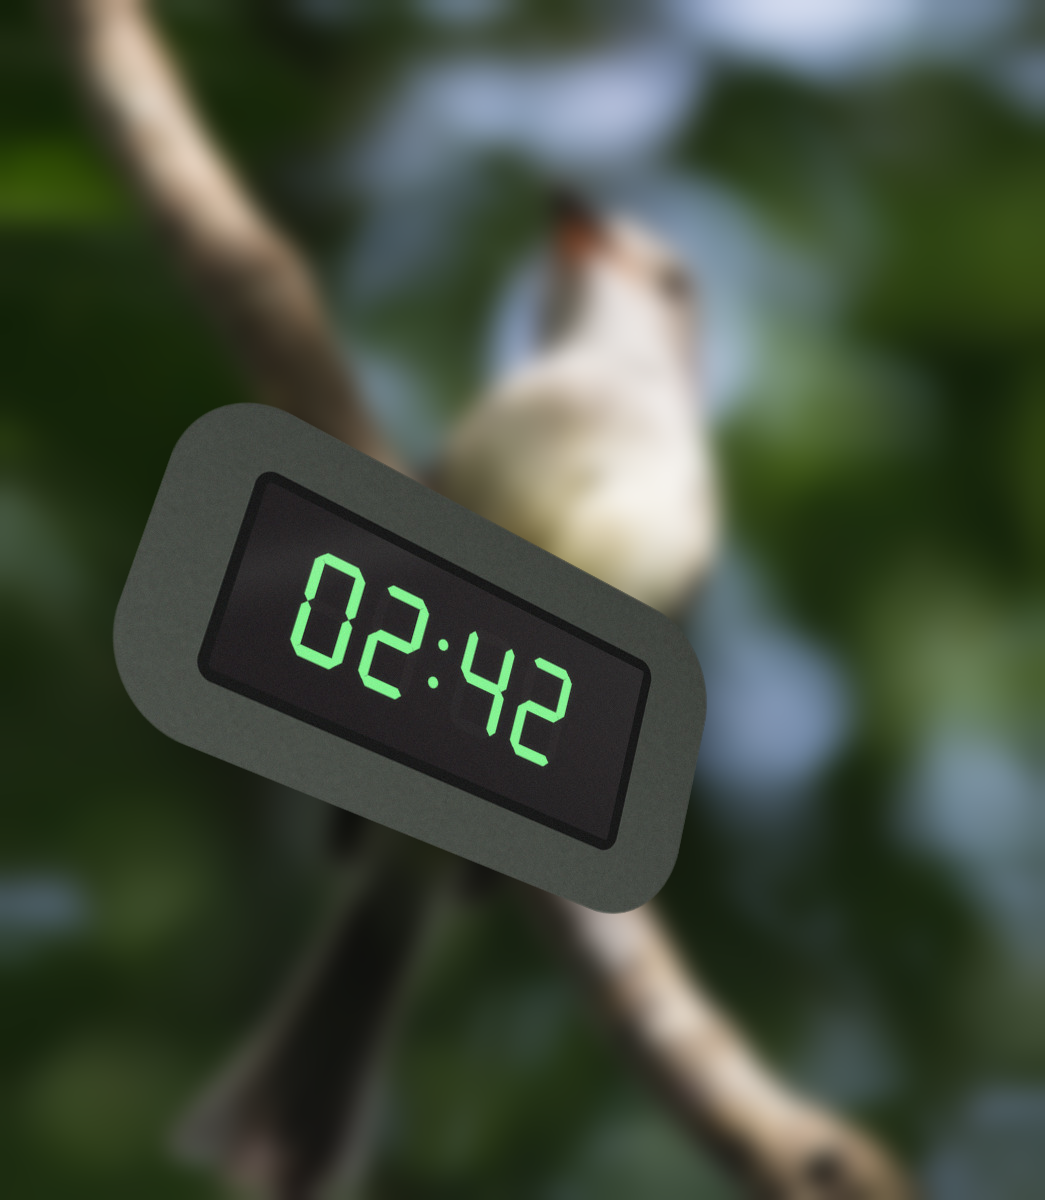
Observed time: 2:42
